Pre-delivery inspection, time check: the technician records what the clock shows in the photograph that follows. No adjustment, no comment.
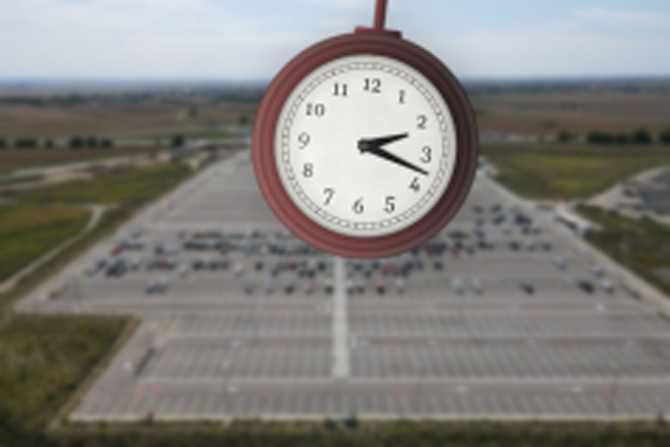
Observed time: 2:18
